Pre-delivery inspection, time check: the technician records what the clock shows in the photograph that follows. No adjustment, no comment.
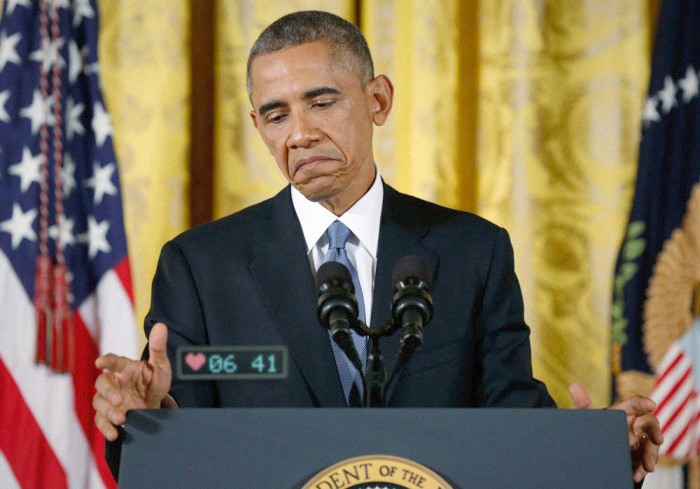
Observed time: 6:41
